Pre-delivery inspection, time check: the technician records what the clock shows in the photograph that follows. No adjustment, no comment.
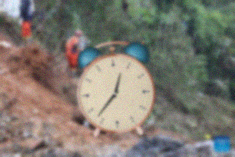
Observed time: 12:37
